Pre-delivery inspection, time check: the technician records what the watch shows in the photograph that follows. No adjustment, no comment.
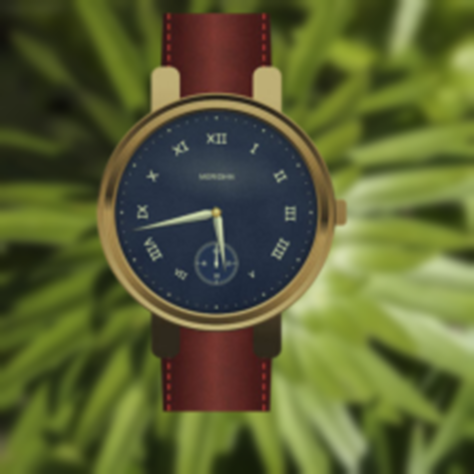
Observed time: 5:43
